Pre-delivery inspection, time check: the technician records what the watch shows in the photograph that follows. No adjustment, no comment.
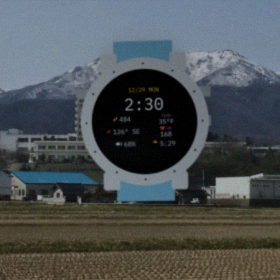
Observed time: 2:30
